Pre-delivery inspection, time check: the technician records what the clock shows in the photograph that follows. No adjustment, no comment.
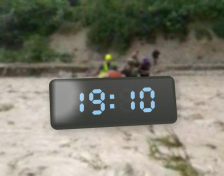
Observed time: 19:10
